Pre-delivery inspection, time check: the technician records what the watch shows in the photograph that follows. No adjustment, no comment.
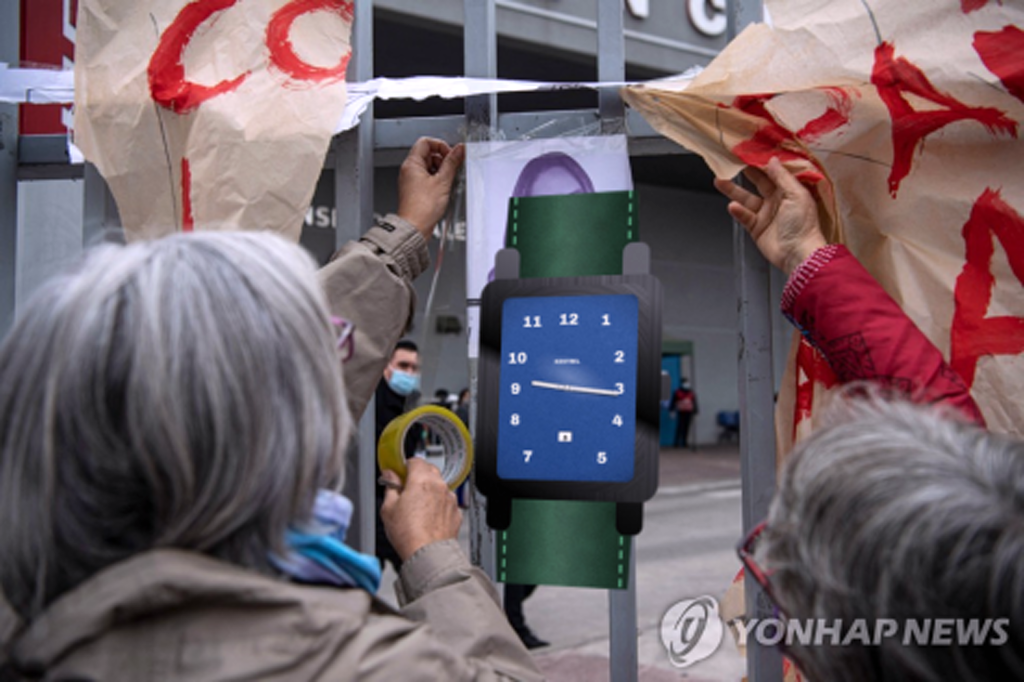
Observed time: 9:16
